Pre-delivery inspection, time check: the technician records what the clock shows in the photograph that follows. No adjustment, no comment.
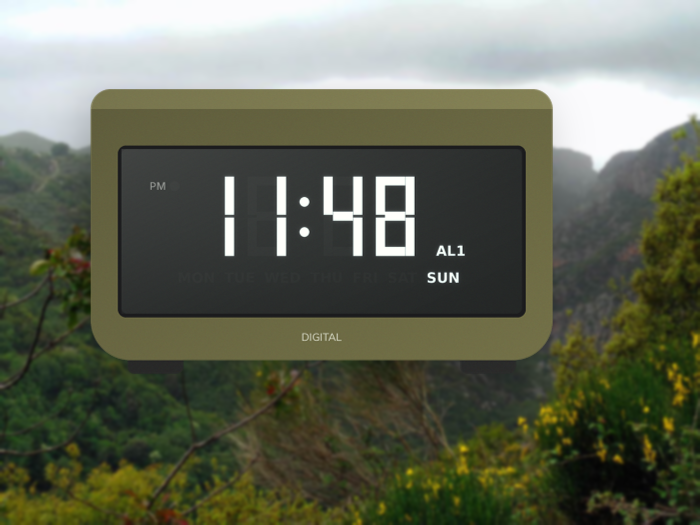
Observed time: 11:48
